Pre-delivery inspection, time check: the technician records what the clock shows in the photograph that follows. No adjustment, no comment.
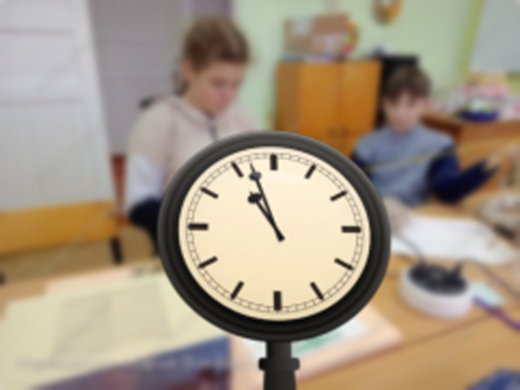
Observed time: 10:57
